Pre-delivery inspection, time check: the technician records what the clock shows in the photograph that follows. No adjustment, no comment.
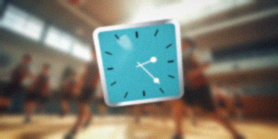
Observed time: 2:24
